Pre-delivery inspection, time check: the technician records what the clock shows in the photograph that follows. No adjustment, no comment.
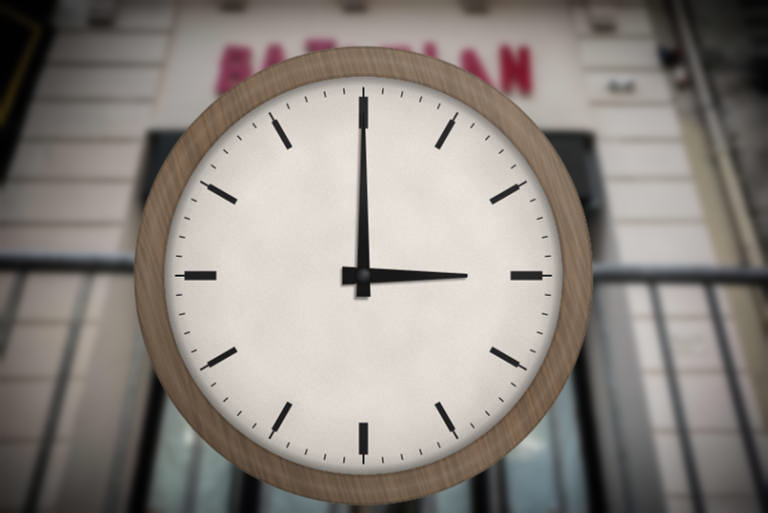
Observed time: 3:00
